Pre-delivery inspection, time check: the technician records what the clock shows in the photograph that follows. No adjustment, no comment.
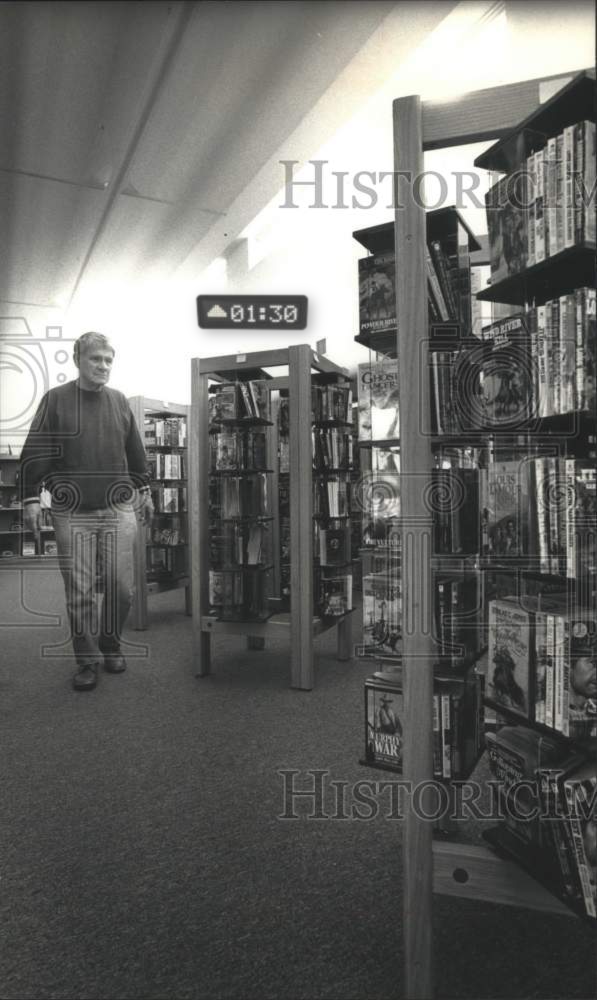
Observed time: 1:30
